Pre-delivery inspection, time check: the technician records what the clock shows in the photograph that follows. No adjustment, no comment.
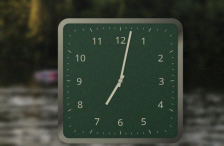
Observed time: 7:02
